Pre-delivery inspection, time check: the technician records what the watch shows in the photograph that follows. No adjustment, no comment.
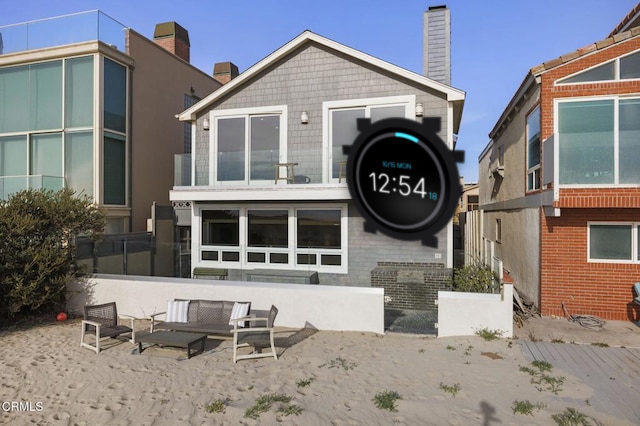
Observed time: 12:54
